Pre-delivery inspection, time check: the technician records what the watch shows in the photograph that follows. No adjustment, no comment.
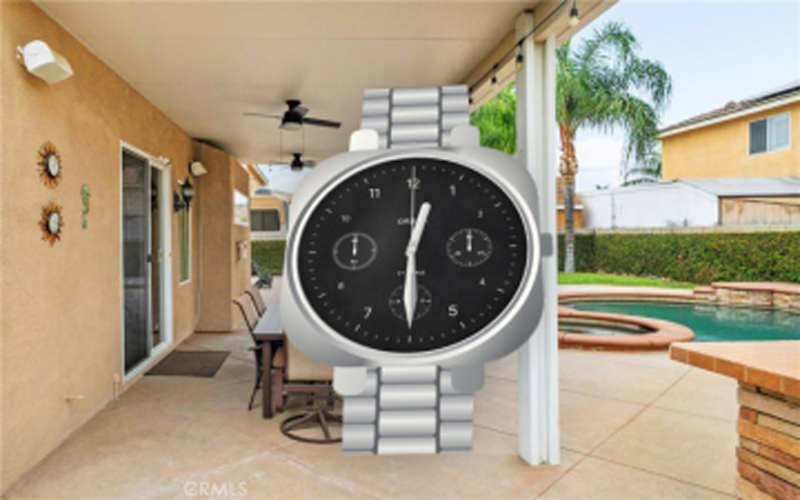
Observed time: 12:30
